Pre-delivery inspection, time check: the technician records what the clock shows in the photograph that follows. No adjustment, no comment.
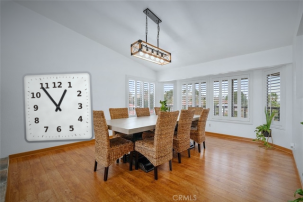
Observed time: 12:54
